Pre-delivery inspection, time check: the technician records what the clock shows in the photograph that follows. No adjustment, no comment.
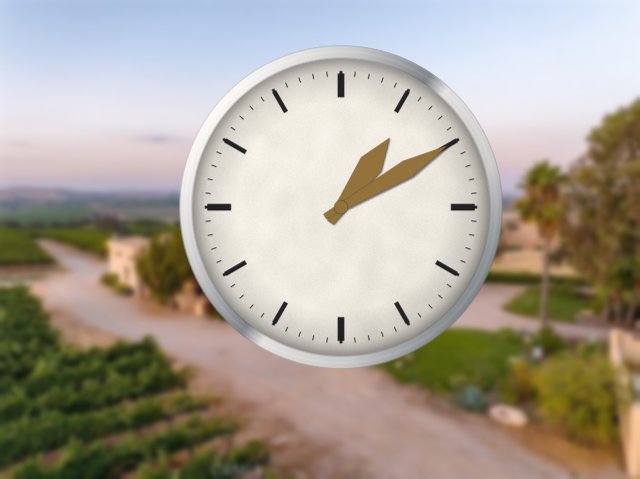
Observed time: 1:10
